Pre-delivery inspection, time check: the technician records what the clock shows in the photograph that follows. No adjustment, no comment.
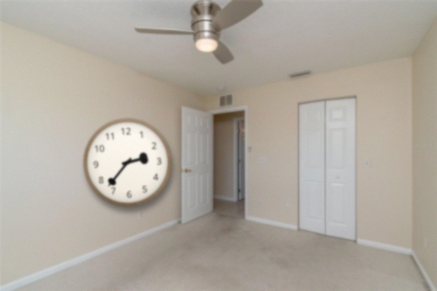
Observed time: 2:37
